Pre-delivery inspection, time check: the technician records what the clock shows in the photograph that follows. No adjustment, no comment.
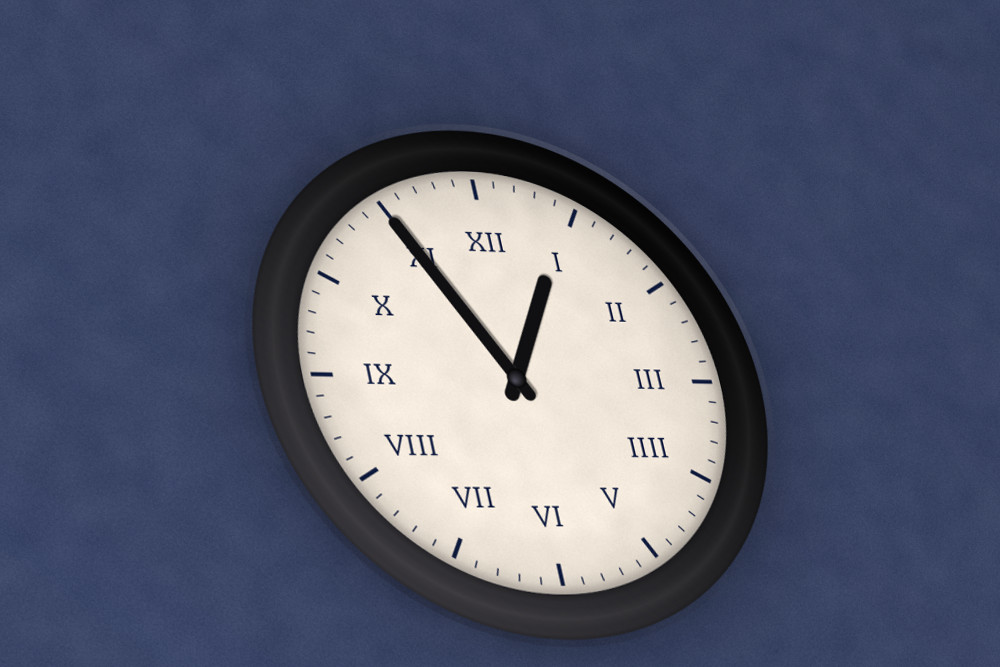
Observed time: 12:55
